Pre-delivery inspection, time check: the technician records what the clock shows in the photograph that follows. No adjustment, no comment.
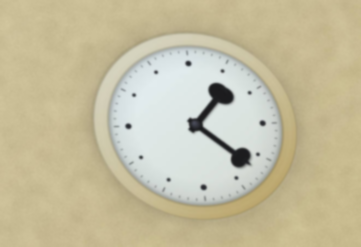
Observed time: 1:22
